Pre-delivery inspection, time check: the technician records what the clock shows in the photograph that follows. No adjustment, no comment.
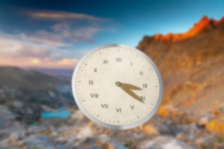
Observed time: 3:21
